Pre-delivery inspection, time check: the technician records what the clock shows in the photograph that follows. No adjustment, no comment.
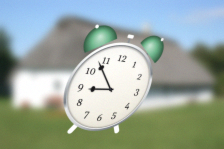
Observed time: 8:53
